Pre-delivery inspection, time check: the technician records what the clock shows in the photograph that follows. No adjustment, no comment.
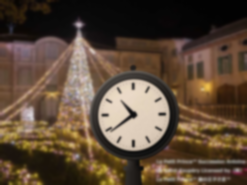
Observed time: 10:39
